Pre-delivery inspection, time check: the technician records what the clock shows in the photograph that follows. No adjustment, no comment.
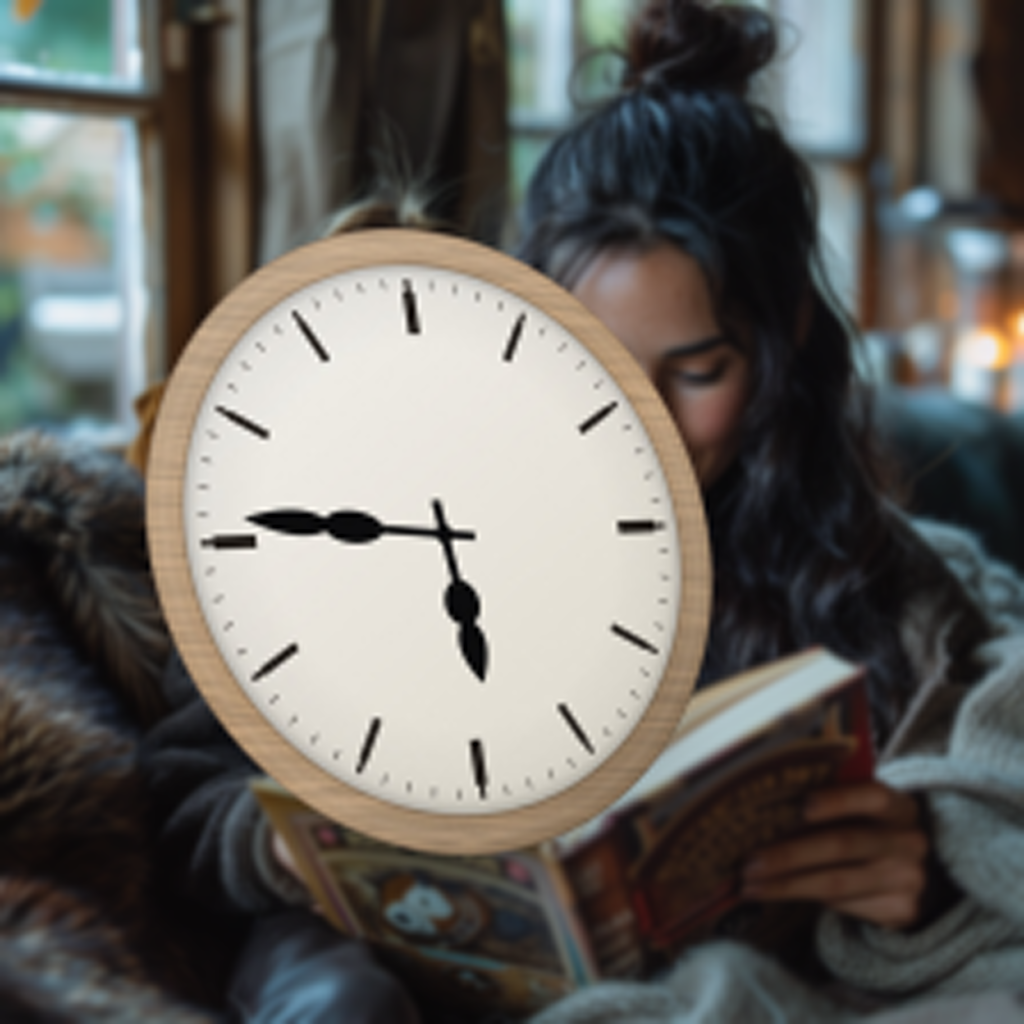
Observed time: 5:46
